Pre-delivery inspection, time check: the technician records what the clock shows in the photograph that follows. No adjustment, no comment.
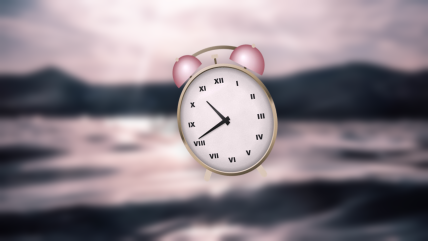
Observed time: 10:41
